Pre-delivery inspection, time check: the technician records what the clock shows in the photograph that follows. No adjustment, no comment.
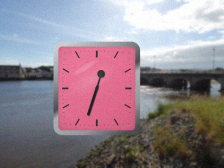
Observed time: 12:33
